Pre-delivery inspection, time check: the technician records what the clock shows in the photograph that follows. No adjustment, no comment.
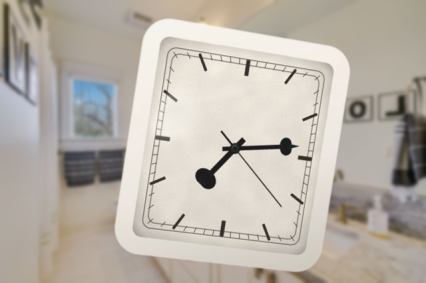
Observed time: 7:13:22
